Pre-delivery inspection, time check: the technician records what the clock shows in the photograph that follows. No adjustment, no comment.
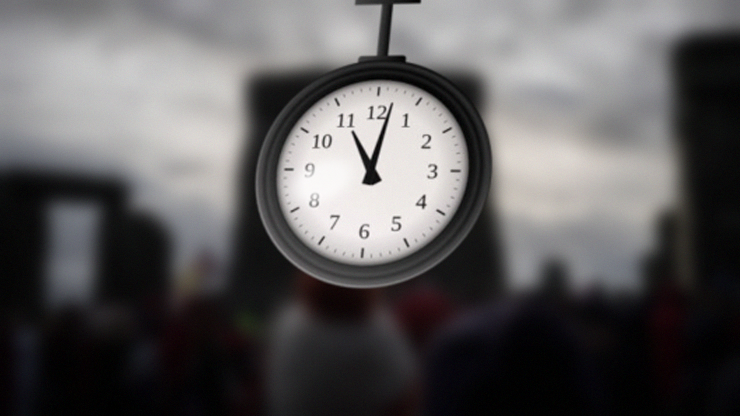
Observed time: 11:02
